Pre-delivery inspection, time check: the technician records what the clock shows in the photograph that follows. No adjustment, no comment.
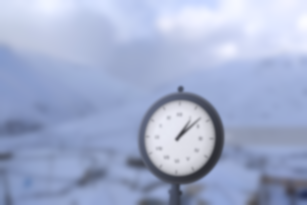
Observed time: 1:08
